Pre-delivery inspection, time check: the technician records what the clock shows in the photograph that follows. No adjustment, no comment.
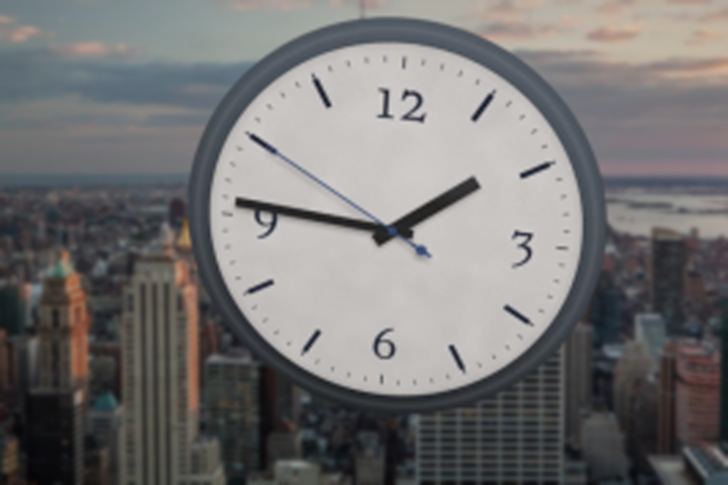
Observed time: 1:45:50
